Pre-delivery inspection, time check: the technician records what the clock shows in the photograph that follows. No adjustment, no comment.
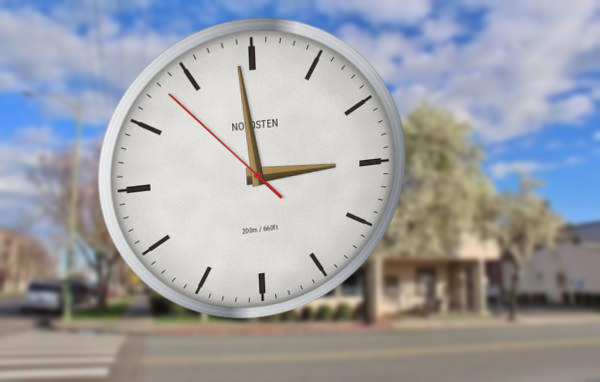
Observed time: 2:58:53
